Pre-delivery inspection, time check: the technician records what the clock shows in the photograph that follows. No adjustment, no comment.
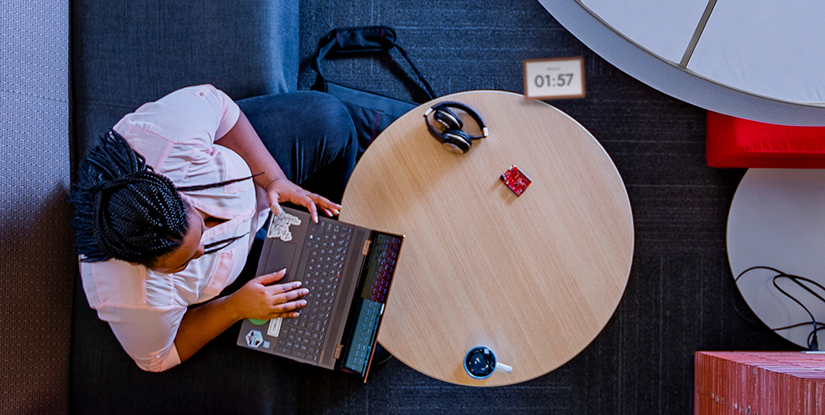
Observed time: 1:57
